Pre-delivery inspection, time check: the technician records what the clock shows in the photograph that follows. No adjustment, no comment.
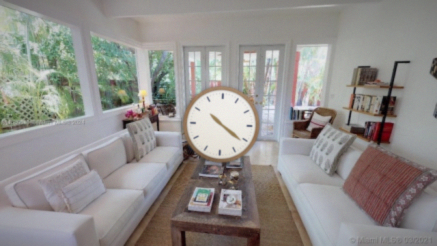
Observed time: 10:21
